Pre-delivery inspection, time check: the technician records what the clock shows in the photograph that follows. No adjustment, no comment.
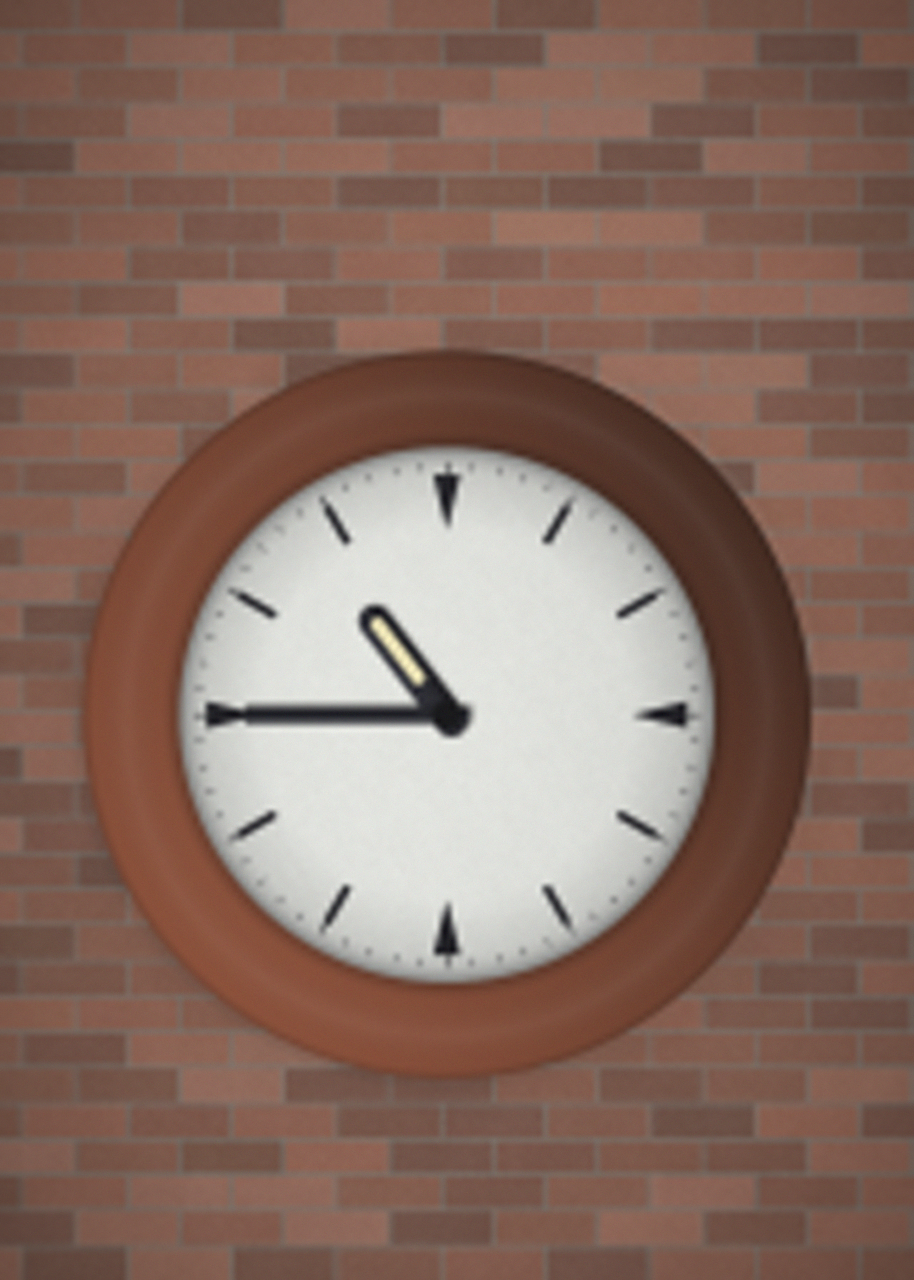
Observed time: 10:45
